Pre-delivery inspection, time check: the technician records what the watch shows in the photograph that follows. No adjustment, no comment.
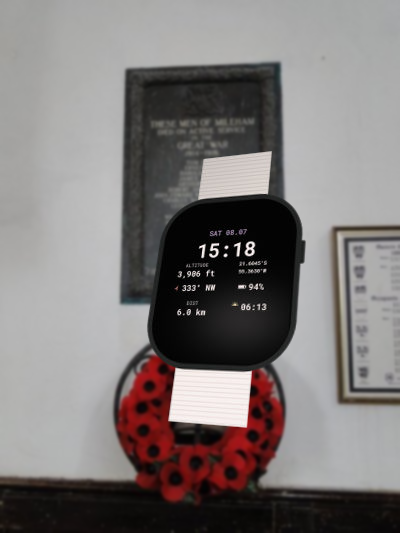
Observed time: 15:18
